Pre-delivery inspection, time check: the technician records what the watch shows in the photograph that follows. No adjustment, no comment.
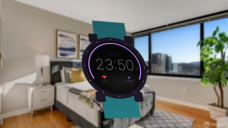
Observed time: 23:50
